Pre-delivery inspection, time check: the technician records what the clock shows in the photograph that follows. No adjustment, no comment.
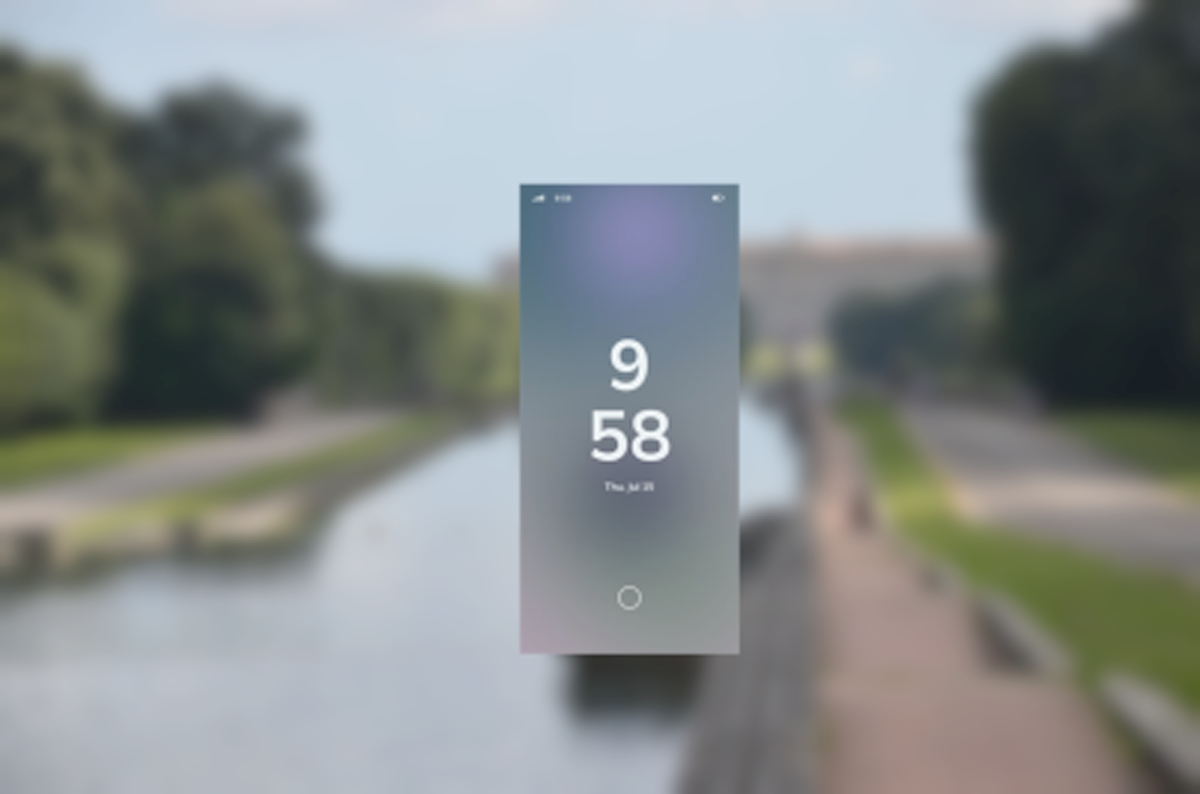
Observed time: 9:58
